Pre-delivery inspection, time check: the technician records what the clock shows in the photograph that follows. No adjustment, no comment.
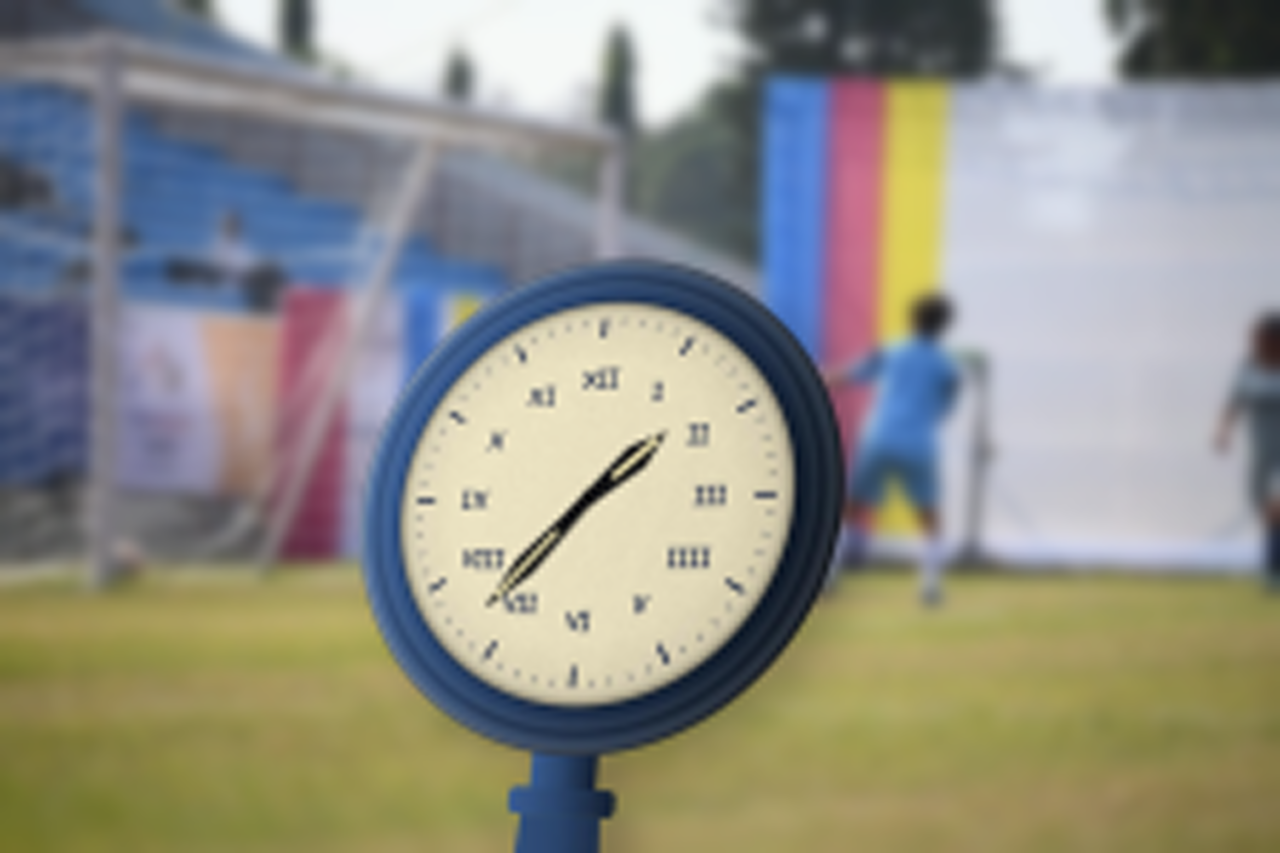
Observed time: 1:37
